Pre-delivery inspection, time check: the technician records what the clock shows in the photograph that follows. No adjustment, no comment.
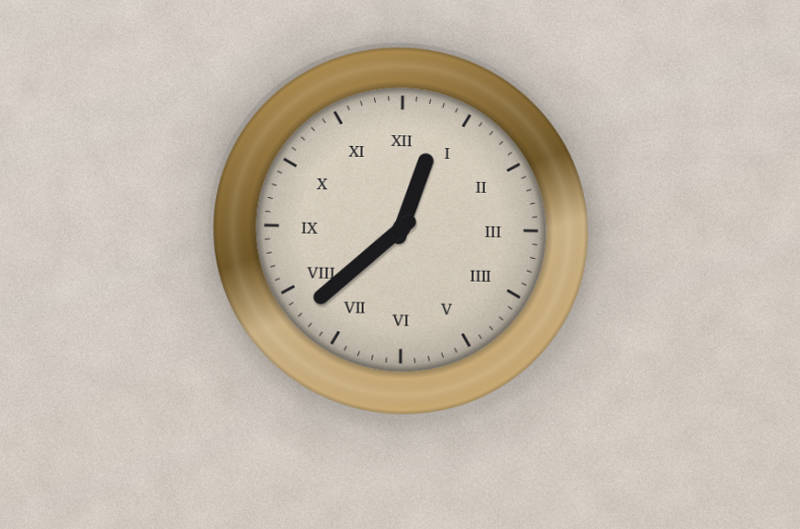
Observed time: 12:38
